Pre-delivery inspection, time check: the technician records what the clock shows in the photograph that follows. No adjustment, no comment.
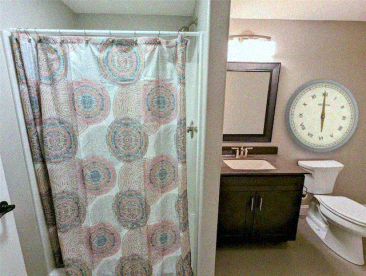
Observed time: 6:00
